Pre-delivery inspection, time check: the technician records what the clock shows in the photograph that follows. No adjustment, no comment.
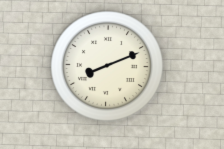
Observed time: 8:11
